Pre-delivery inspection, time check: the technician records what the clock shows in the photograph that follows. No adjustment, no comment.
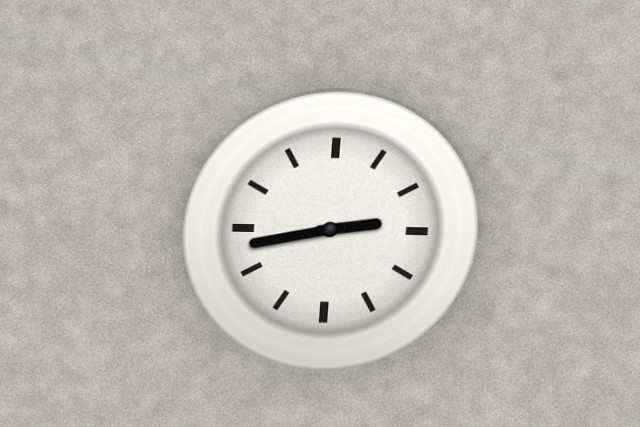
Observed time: 2:43
